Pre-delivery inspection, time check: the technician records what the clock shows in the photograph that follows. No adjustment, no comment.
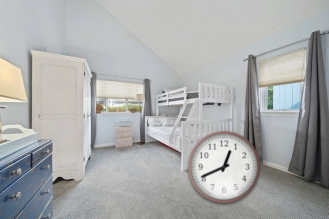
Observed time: 12:41
